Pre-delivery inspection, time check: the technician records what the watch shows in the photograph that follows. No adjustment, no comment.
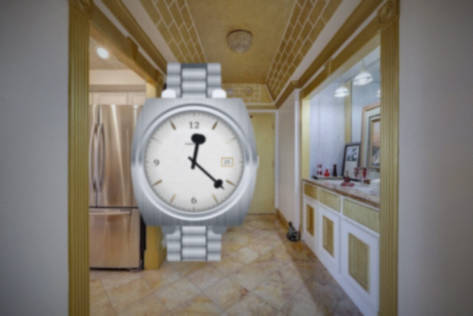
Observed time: 12:22
